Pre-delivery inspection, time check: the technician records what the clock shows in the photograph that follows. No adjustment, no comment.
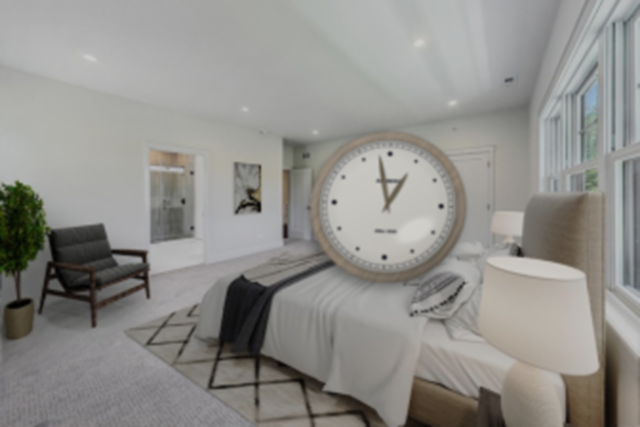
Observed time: 12:58
